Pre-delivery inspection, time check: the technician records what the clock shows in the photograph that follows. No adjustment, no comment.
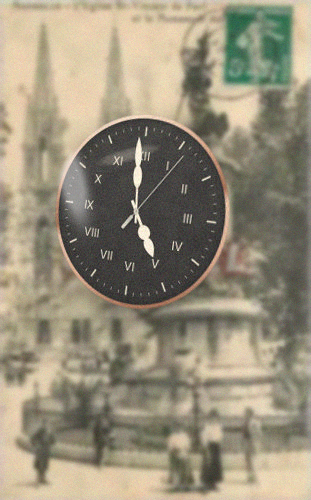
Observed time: 4:59:06
